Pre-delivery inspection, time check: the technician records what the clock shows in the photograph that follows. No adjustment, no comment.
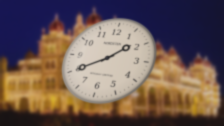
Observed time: 1:40
